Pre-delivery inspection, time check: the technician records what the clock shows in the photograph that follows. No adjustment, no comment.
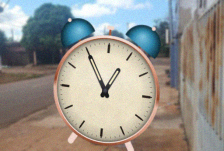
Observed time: 12:55
